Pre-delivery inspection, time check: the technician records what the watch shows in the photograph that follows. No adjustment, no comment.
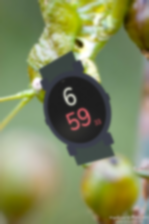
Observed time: 6:59
